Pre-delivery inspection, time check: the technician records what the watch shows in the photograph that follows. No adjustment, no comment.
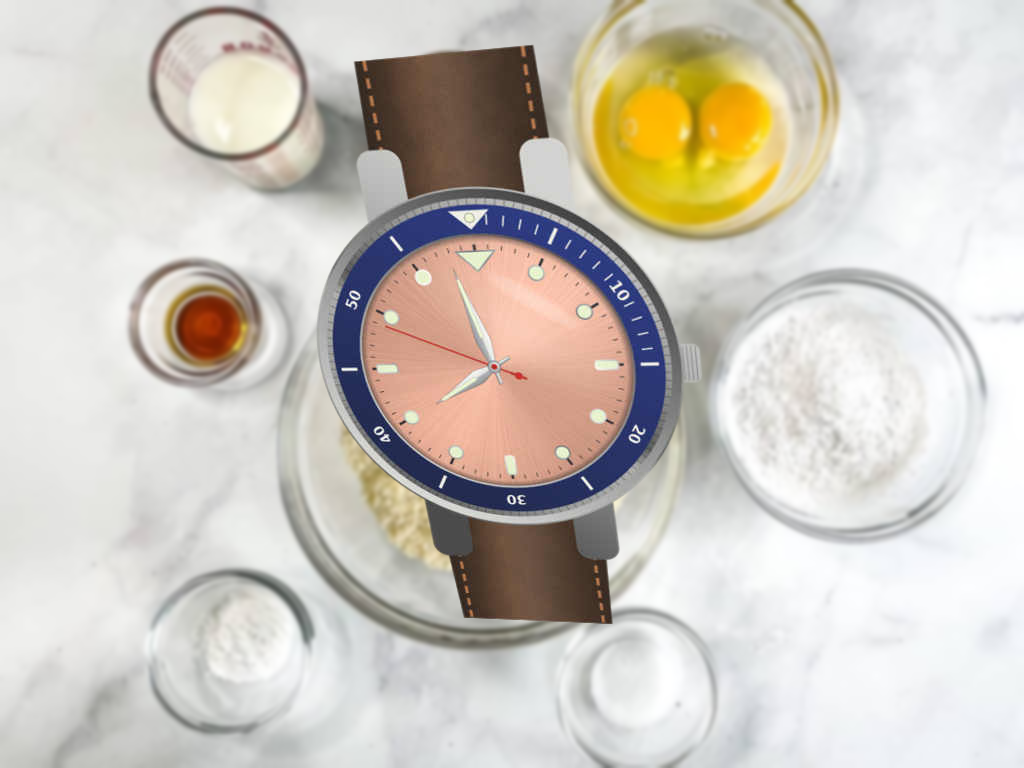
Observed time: 7:57:49
